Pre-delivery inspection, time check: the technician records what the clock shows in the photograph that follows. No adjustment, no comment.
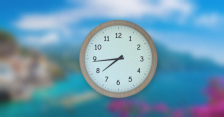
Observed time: 7:44
